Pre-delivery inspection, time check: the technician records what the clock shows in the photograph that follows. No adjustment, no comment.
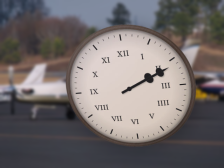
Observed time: 2:11
